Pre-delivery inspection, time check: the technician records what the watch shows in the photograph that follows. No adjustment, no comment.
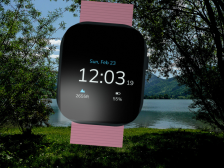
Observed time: 12:03
